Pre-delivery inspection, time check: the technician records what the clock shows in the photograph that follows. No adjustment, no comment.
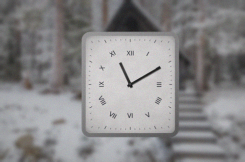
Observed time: 11:10
